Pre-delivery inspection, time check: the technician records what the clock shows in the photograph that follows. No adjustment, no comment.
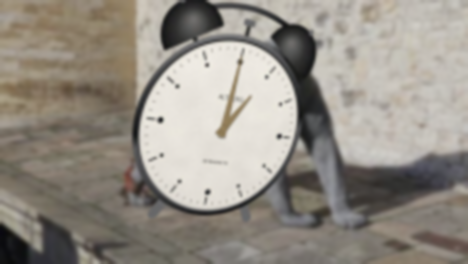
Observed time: 1:00
